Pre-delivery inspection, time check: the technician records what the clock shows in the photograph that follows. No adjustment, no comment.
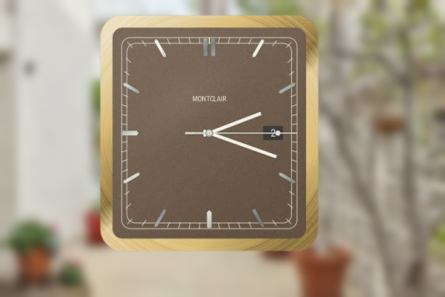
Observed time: 2:18:15
